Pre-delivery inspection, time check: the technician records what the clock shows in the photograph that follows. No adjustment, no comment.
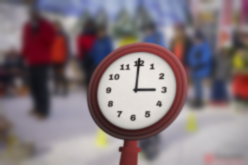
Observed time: 3:00
